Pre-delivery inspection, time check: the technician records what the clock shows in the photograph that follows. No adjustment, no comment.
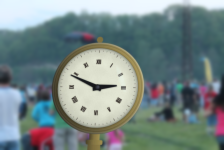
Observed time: 2:49
